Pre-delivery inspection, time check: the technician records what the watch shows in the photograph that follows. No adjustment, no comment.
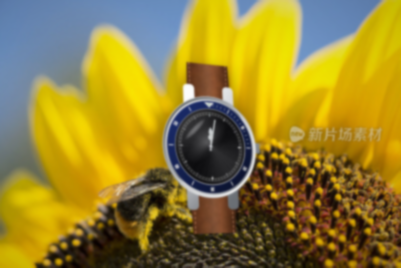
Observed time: 12:02
